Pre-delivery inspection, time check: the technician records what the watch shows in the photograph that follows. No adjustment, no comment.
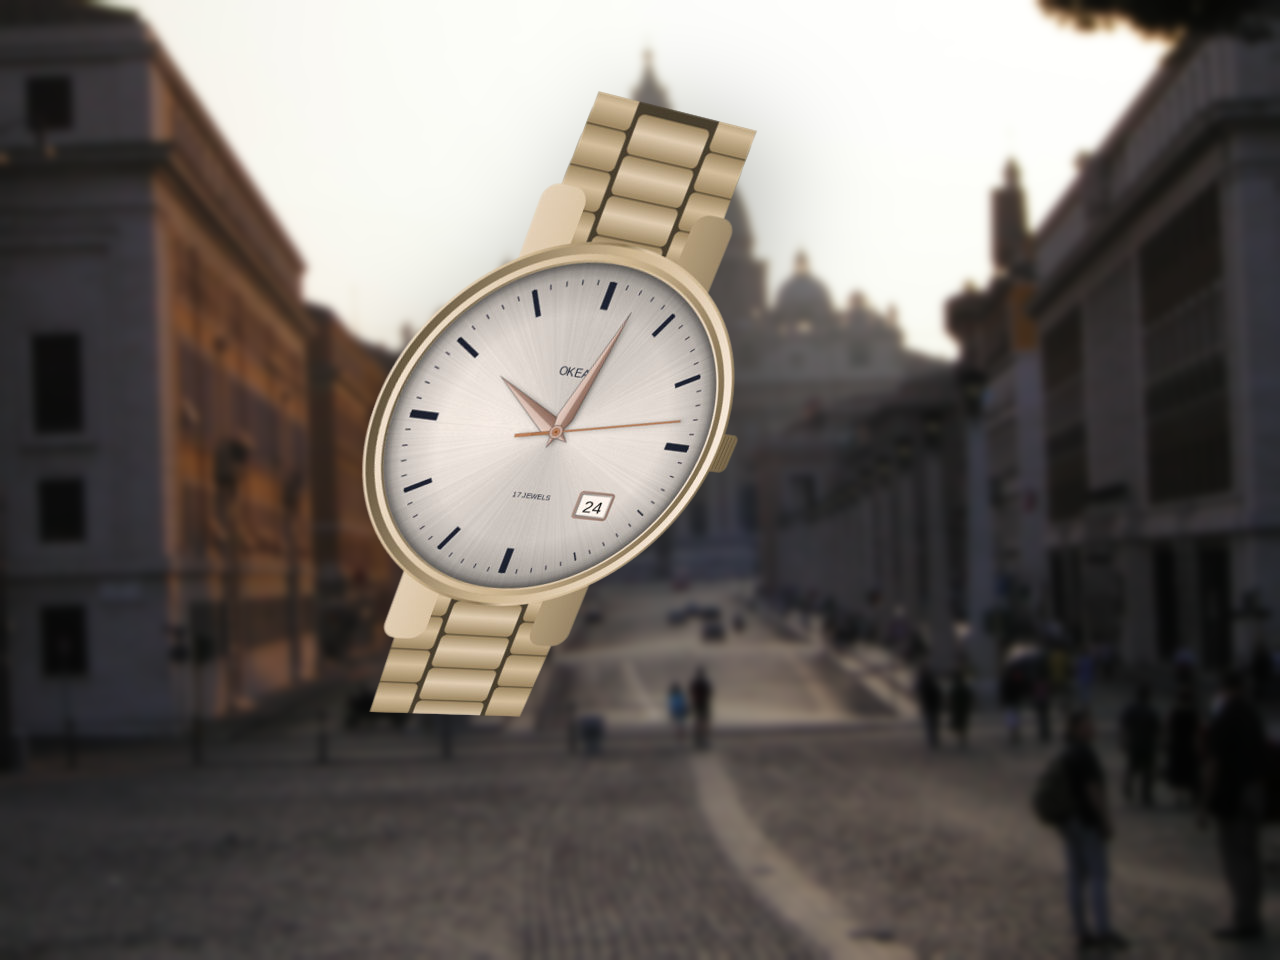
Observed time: 10:02:13
